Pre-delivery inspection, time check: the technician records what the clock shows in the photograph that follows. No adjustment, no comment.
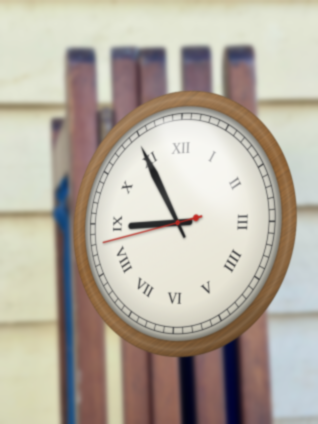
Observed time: 8:54:43
